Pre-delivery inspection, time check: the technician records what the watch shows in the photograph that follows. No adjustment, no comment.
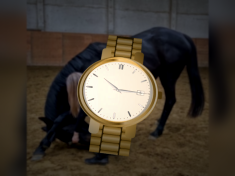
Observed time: 10:15
